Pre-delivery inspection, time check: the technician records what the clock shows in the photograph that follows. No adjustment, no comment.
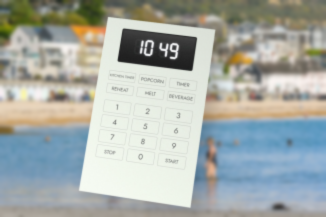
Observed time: 10:49
